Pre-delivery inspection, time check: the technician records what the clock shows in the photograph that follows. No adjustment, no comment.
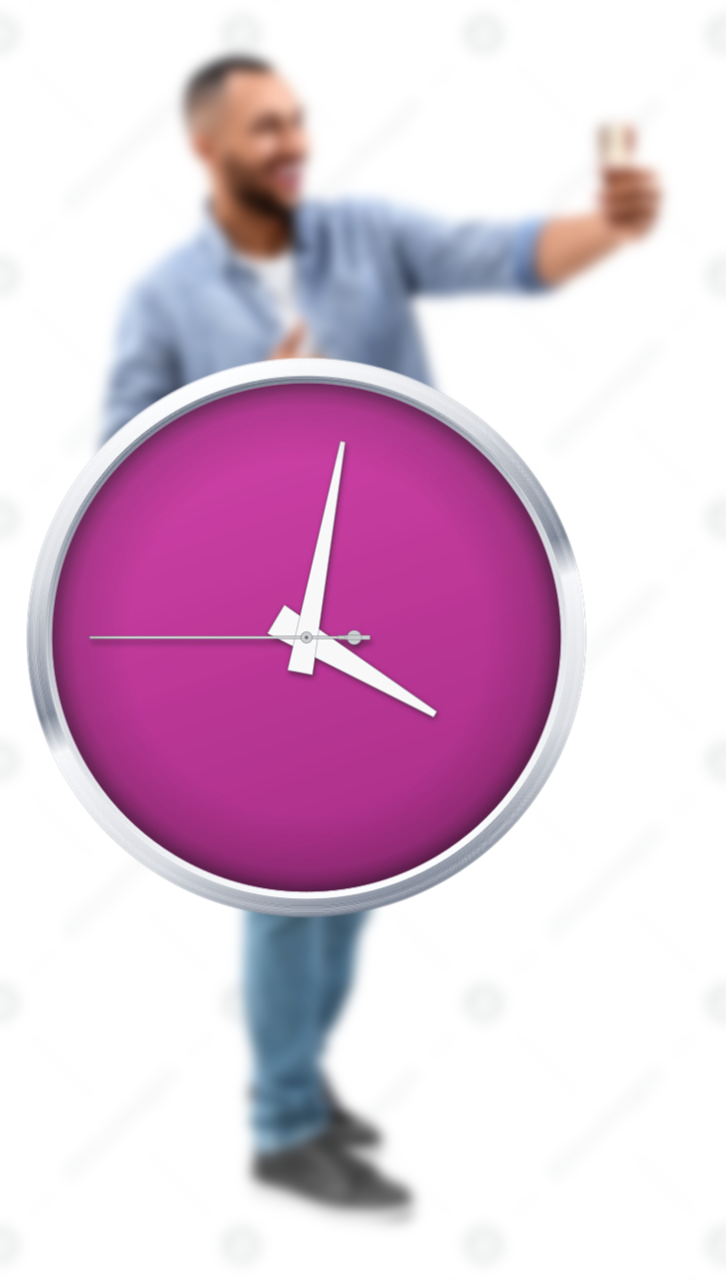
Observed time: 4:01:45
